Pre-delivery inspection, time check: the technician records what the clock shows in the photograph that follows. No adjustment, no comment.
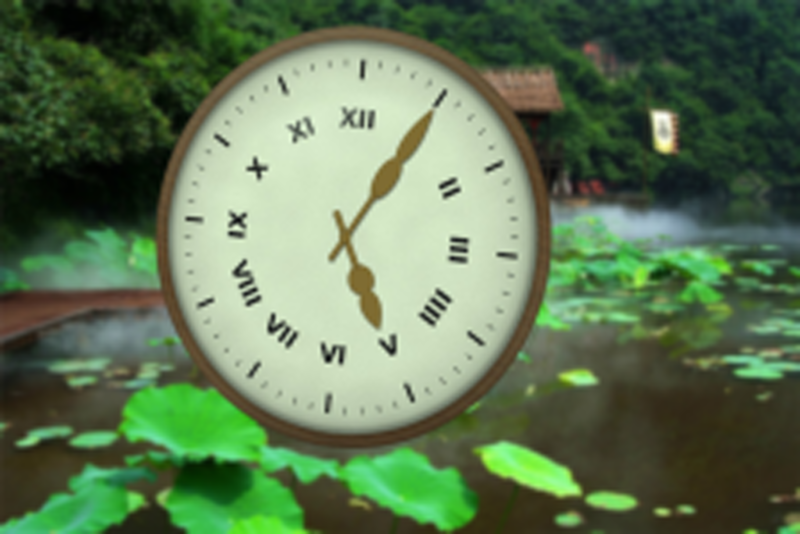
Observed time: 5:05
